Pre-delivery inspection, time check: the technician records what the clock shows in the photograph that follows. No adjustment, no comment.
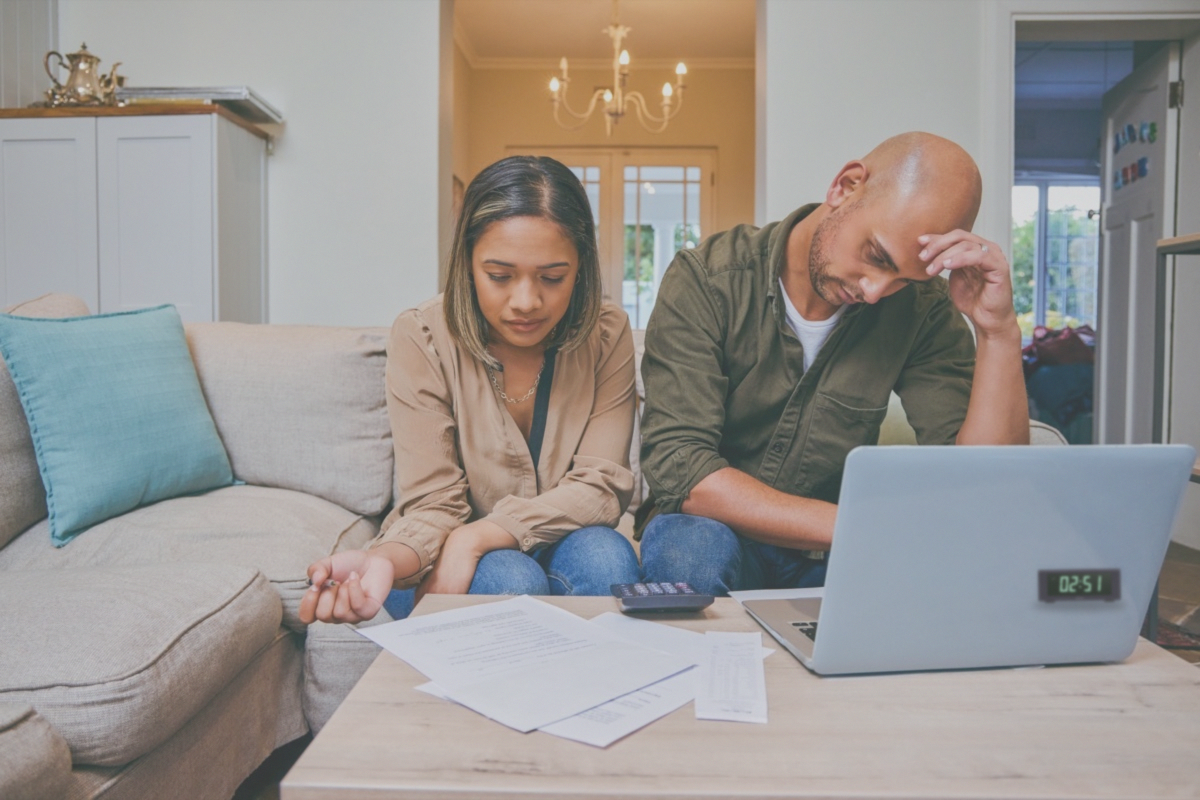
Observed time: 2:51
